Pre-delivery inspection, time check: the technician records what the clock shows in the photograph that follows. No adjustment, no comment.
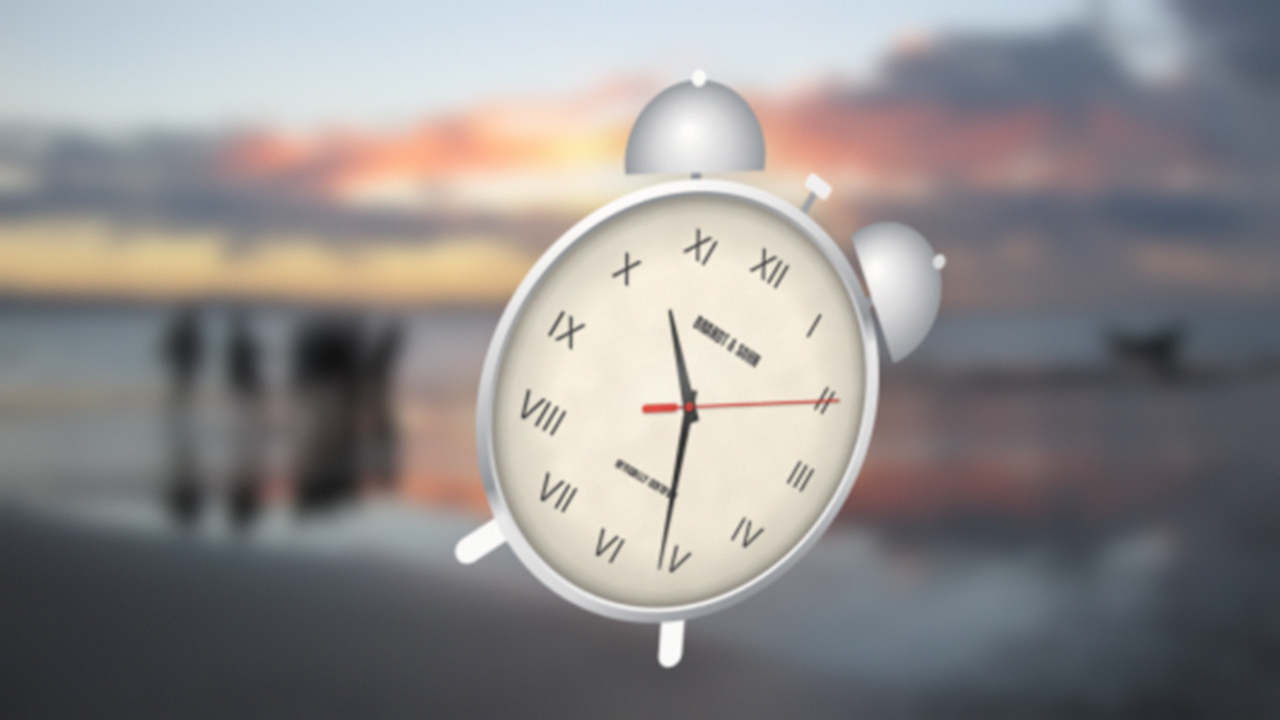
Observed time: 10:26:10
